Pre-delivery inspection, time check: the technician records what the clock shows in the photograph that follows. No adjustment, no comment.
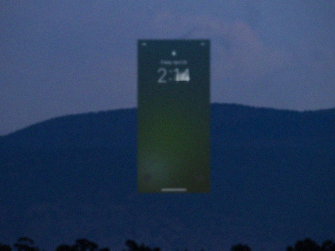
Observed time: 2:14
